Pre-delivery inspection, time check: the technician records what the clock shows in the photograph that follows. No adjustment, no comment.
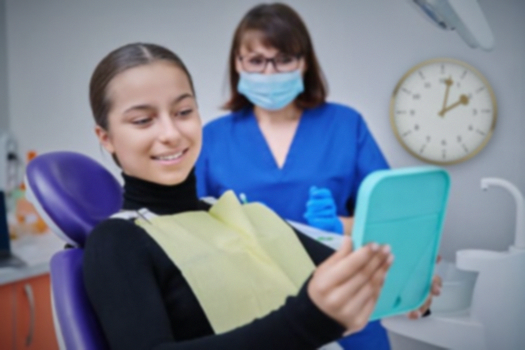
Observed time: 2:02
